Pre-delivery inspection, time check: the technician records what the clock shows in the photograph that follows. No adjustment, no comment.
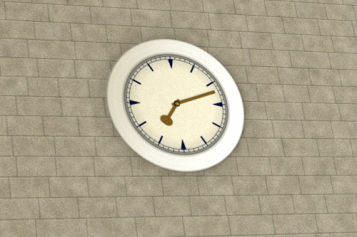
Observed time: 7:12
